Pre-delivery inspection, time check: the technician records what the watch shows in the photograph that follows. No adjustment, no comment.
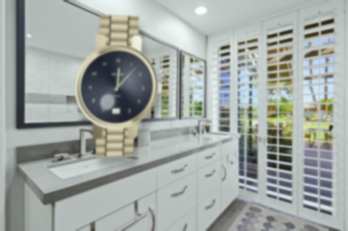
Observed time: 12:07
